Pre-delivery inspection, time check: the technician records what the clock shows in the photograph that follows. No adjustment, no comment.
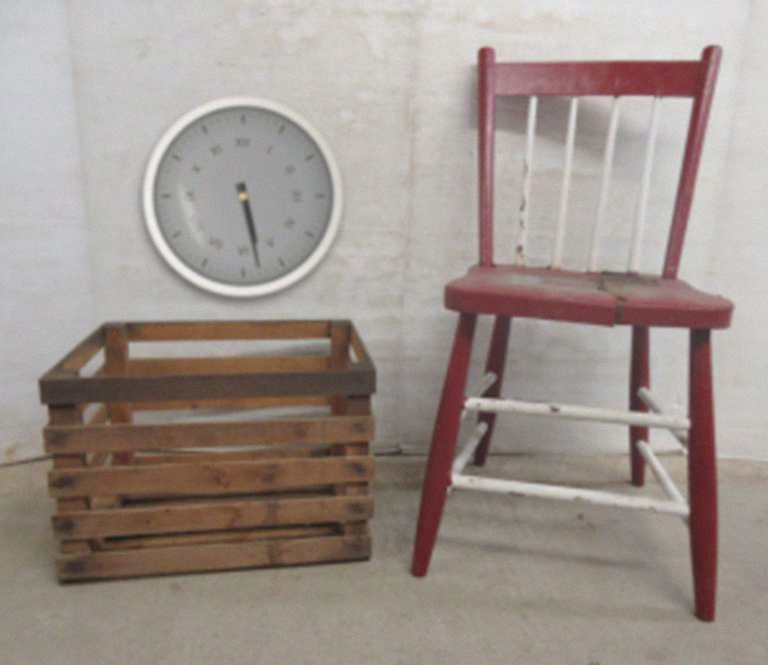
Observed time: 5:28
